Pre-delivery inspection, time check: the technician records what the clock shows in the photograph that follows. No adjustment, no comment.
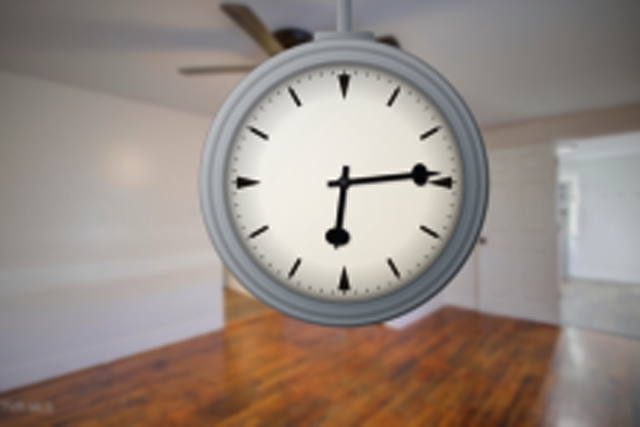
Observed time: 6:14
